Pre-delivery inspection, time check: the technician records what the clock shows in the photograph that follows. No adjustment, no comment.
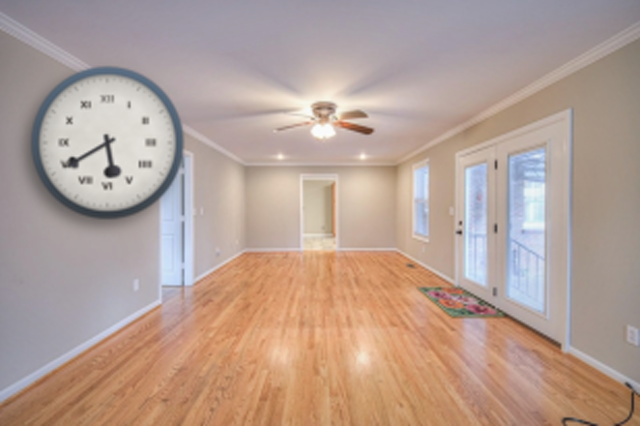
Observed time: 5:40
